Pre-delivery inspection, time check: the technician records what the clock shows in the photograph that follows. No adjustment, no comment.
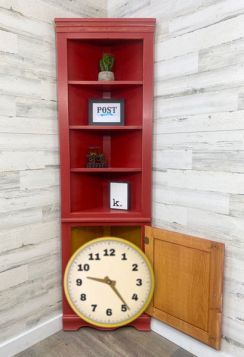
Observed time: 9:24
